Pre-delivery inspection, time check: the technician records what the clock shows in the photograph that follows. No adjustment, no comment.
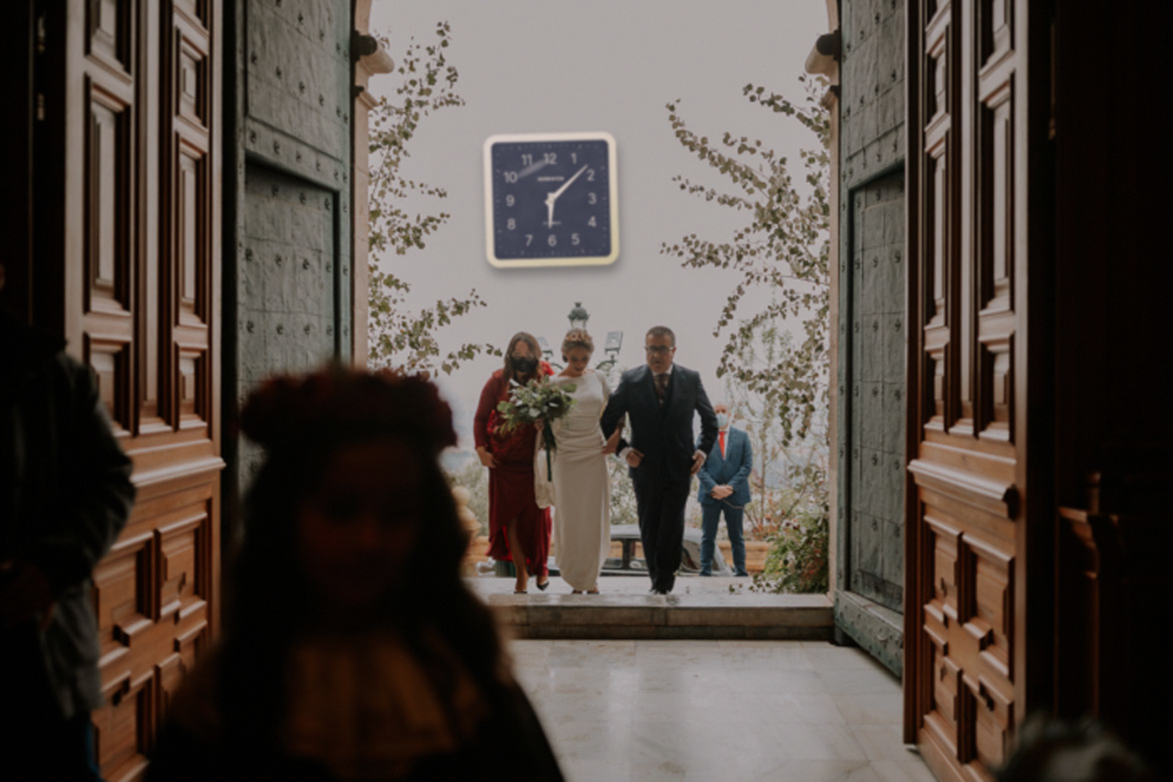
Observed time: 6:08
